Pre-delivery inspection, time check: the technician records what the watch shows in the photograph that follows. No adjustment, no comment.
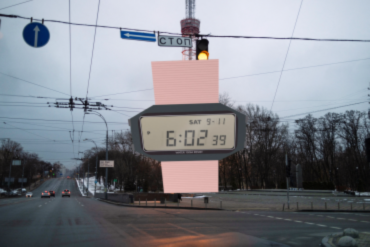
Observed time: 6:02:39
